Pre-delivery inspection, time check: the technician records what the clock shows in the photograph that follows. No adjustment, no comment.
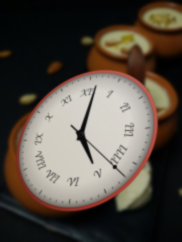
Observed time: 5:01:22
